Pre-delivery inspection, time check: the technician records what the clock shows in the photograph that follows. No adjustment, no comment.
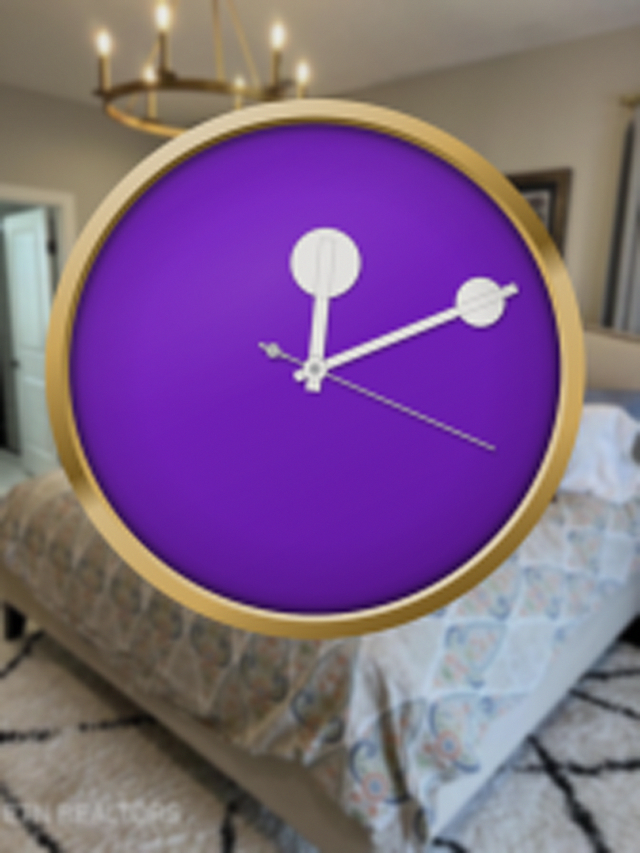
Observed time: 12:11:19
